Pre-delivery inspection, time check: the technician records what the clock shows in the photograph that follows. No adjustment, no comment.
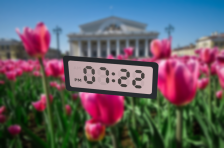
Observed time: 7:22
